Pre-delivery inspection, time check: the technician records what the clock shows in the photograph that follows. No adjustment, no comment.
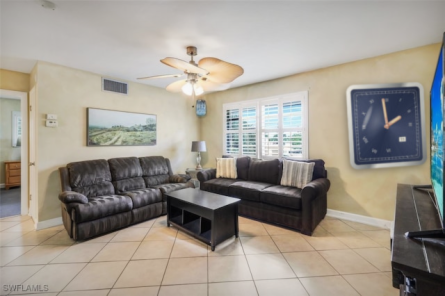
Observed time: 1:59
